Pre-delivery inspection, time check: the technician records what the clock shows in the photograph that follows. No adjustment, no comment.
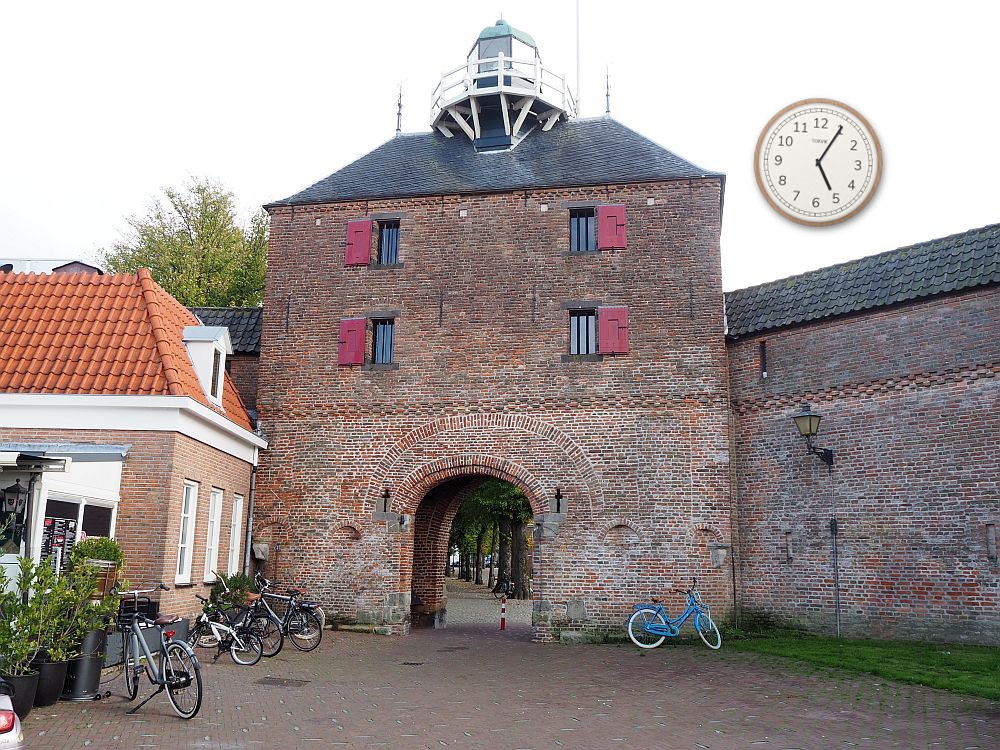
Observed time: 5:05
